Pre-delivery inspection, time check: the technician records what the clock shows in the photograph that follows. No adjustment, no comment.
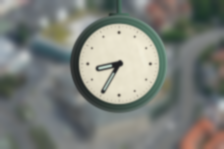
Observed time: 8:35
